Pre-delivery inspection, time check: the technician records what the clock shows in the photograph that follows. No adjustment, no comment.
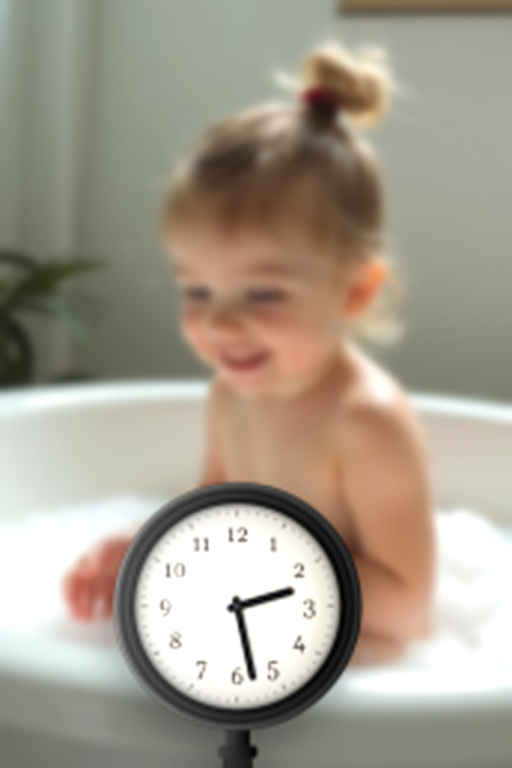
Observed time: 2:28
